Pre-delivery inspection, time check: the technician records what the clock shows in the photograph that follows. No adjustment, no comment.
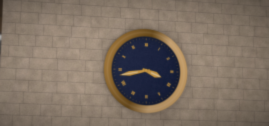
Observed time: 3:43
